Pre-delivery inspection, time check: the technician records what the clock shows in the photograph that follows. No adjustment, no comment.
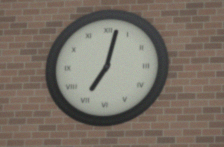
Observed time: 7:02
